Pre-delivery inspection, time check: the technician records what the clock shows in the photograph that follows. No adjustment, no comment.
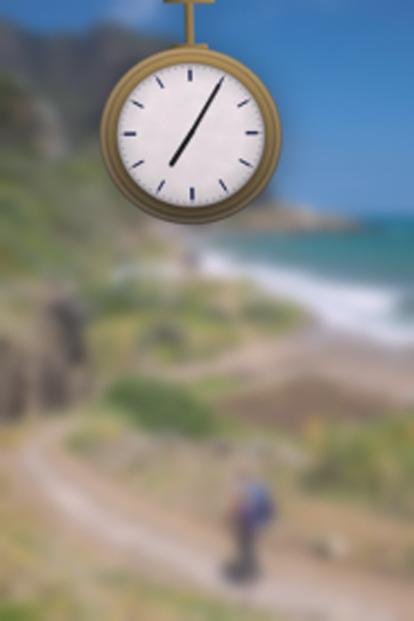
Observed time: 7:05
